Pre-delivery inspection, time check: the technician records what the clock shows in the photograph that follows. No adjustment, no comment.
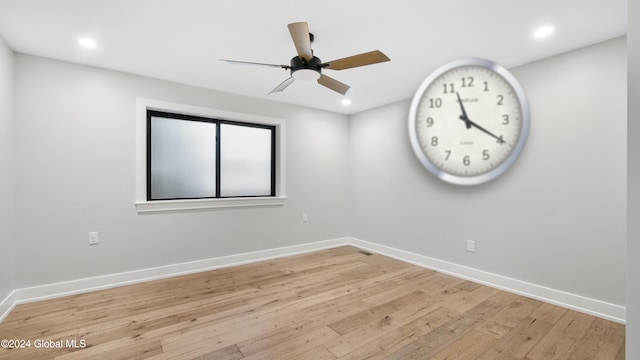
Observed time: 11:20
